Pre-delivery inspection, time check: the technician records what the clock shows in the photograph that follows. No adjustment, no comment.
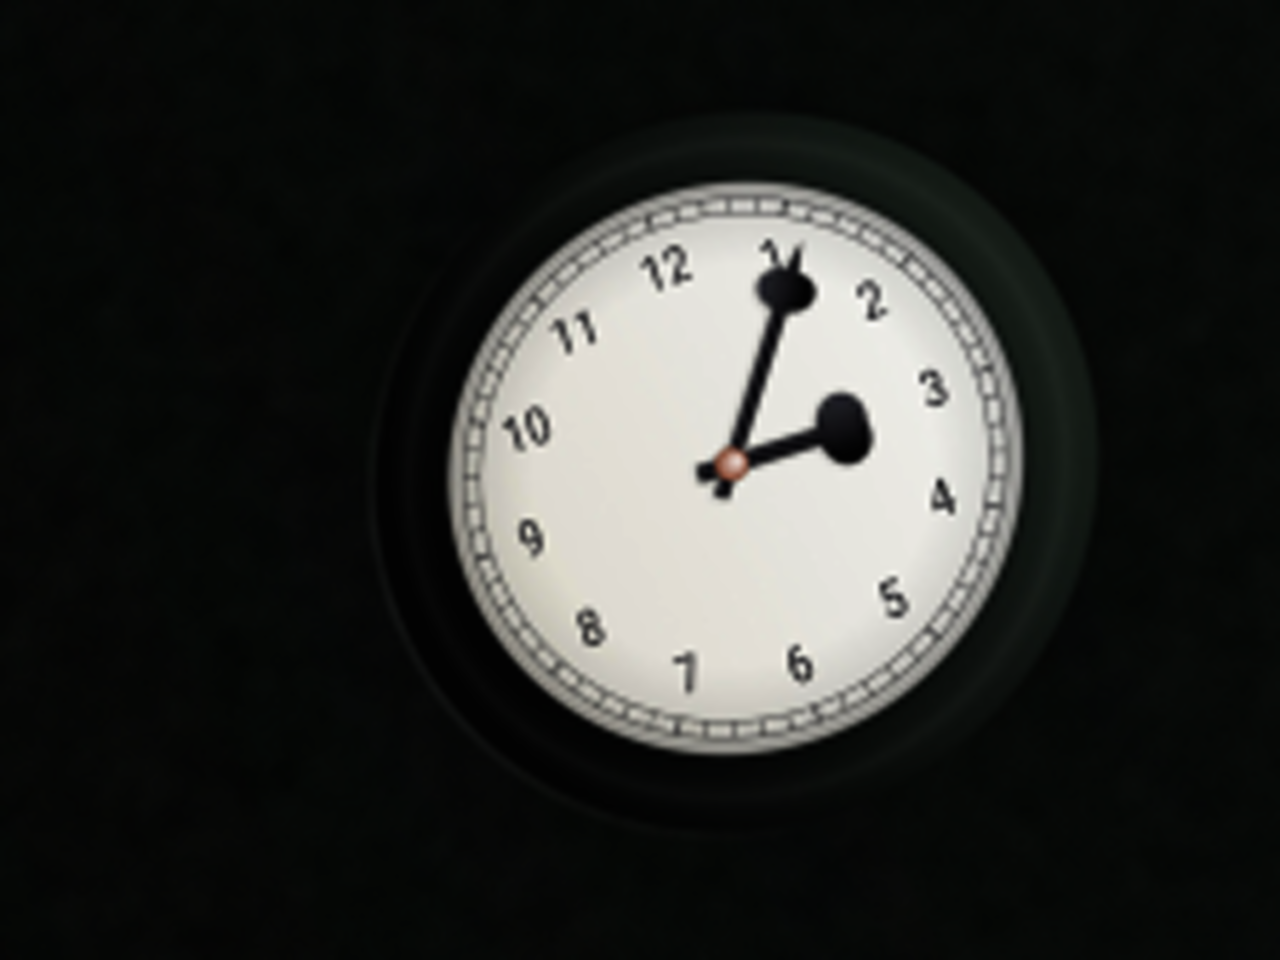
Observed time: 3:06
